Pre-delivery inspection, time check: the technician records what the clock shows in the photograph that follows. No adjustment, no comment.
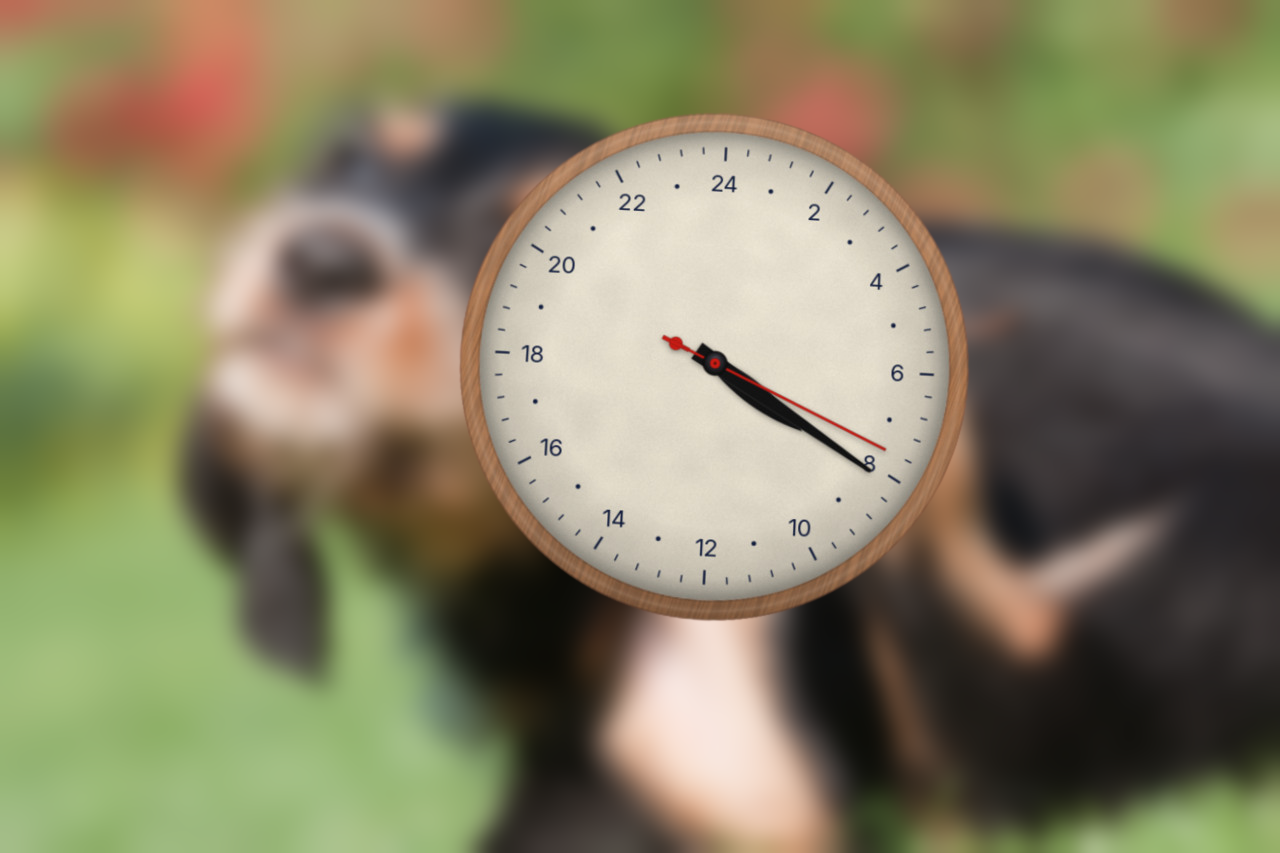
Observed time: 8:20:19
